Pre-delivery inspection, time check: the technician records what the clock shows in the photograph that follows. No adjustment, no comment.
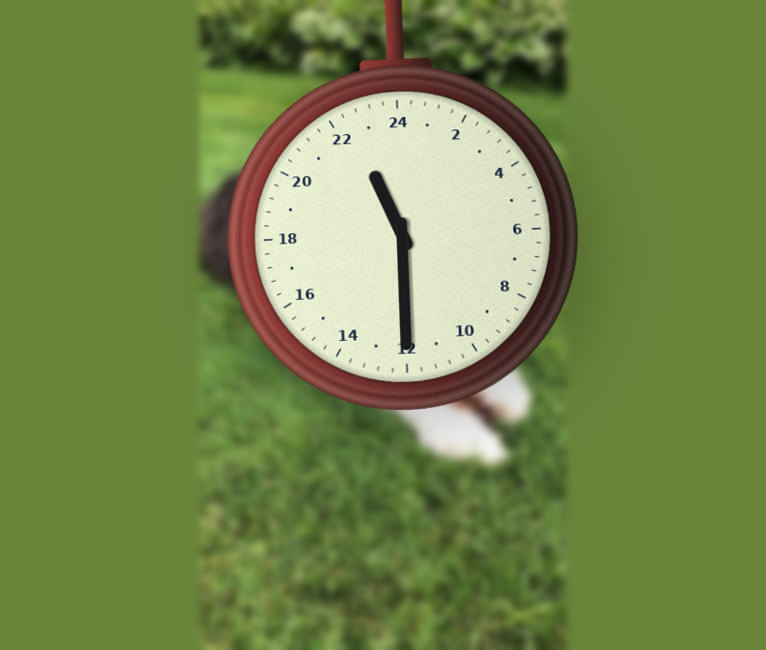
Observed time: 22:30
